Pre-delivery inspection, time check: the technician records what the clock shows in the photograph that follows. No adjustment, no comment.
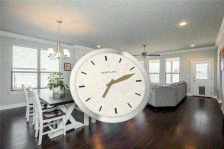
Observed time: 7:12
